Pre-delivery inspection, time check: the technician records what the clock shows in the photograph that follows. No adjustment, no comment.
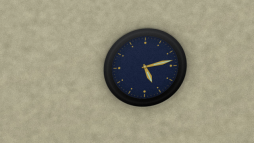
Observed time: 5:13
